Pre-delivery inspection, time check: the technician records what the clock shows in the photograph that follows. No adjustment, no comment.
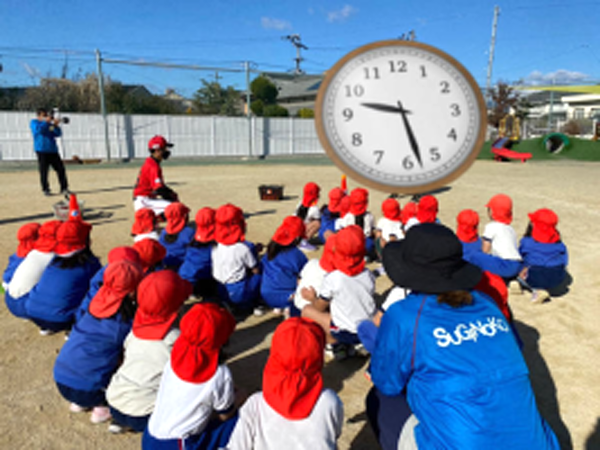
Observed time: 9:28
